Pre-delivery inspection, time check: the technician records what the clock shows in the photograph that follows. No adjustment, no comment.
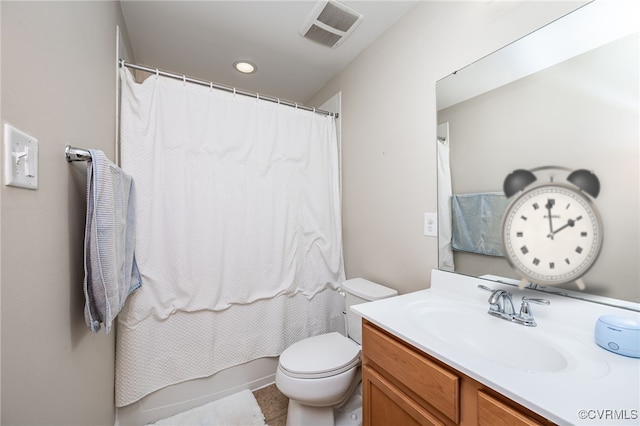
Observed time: 1:59
